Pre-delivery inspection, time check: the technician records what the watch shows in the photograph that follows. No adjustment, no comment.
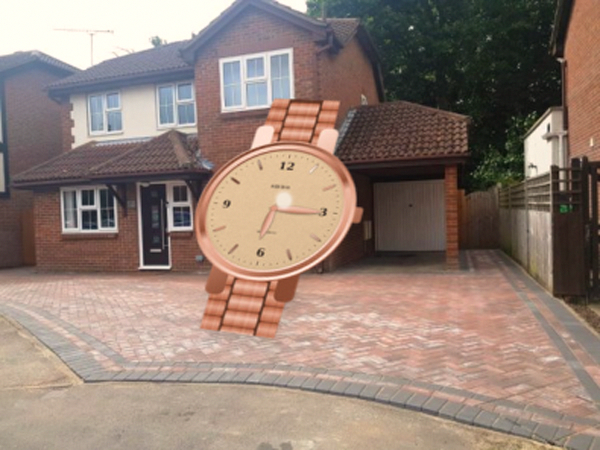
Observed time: 6:15
